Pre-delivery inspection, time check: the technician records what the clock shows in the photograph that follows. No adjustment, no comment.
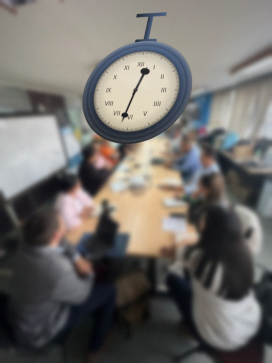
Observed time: 12:32
